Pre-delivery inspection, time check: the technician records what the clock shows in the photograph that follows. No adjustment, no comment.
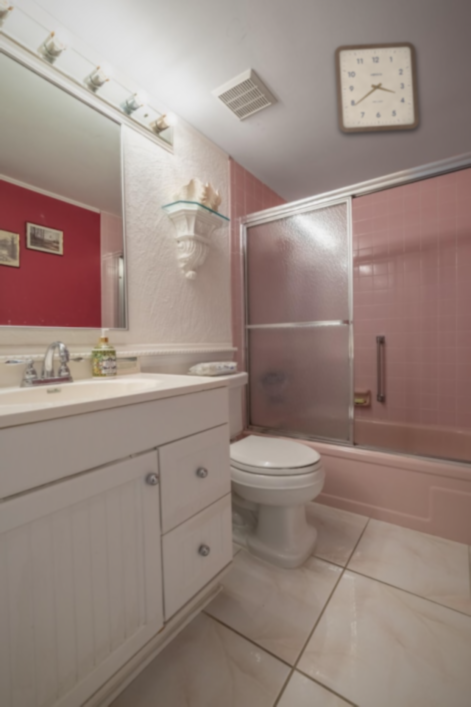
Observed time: 3:39
